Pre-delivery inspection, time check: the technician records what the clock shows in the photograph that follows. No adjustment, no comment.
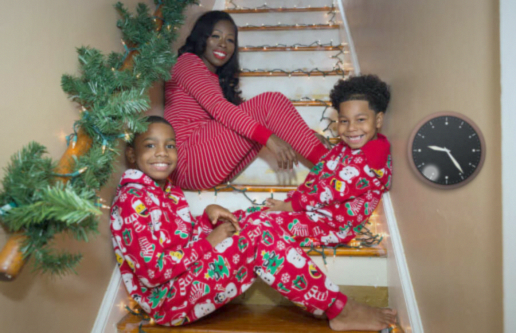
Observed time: 9:24
